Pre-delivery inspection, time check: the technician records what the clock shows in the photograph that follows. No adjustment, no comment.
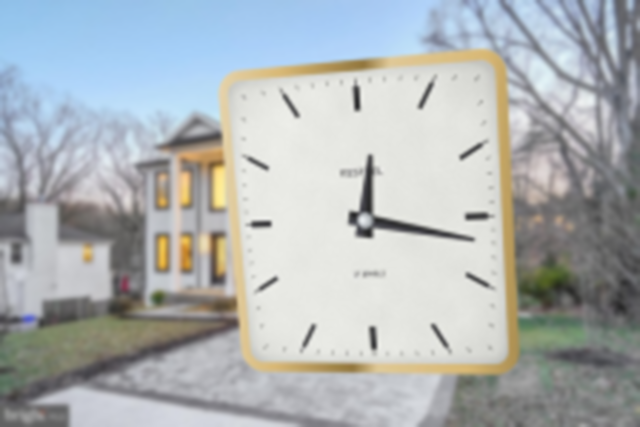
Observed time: 12:17
